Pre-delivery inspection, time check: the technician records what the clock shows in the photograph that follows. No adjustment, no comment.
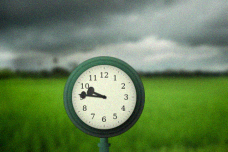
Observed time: 9:46
